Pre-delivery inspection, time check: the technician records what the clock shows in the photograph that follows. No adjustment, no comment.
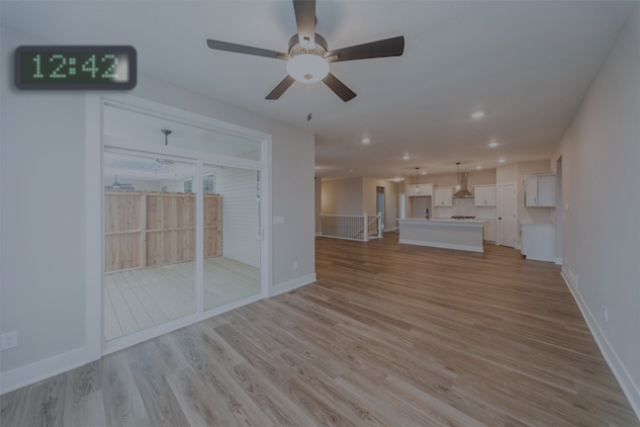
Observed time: 12:42
